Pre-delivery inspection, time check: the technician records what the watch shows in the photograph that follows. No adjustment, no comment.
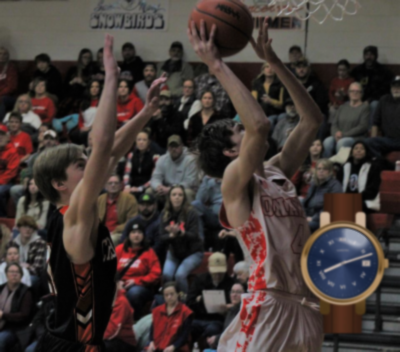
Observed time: 8:12
